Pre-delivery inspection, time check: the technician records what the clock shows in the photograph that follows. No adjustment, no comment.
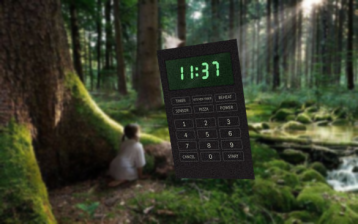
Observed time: 11:37
